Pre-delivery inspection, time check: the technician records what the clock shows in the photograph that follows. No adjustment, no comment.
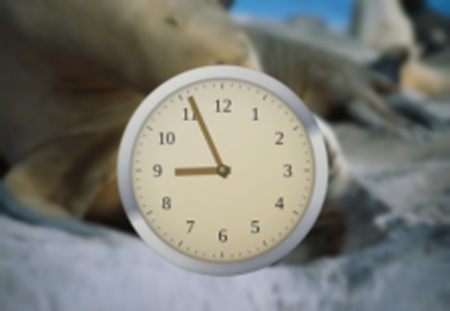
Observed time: 8:56
